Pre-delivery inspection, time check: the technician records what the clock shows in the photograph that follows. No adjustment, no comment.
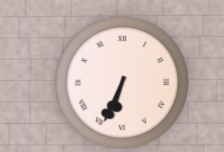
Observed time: 6:34
